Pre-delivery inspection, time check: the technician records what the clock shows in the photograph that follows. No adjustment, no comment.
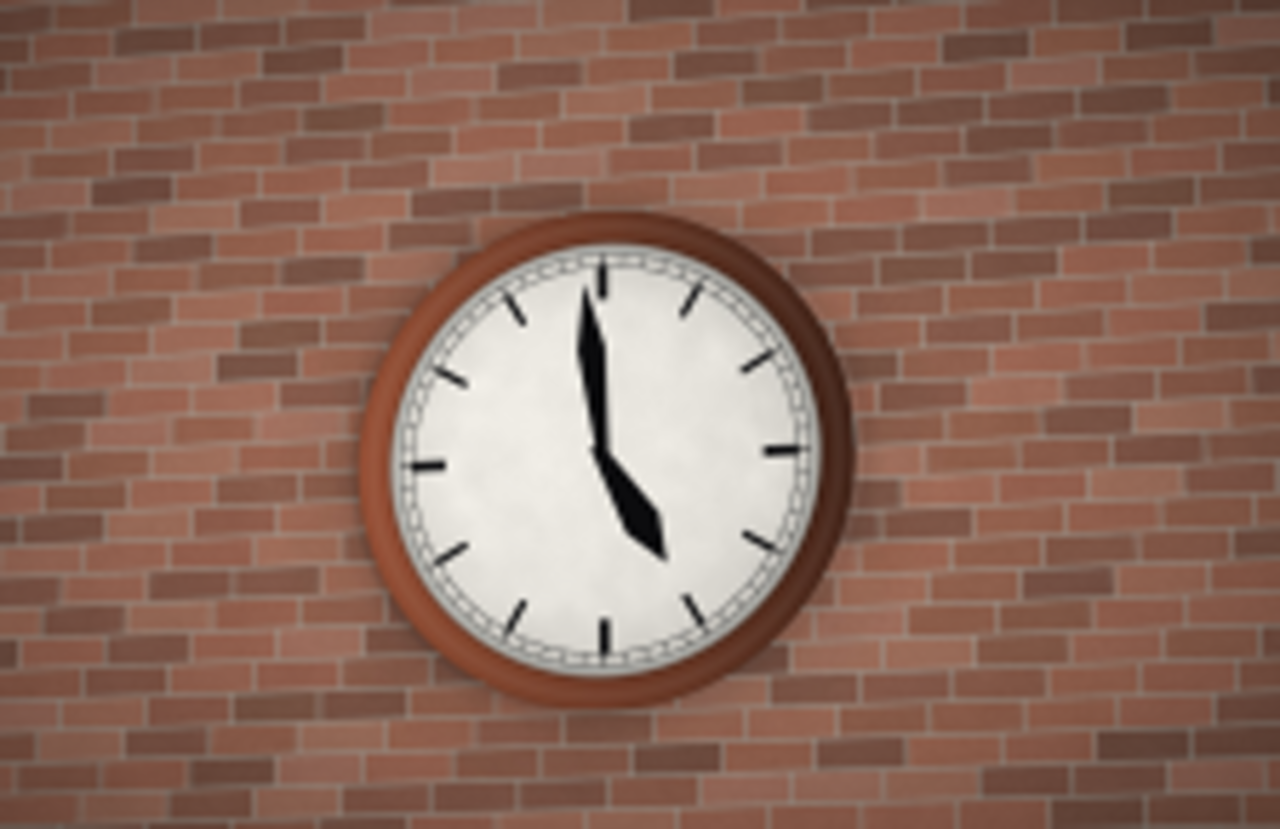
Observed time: 4:59
